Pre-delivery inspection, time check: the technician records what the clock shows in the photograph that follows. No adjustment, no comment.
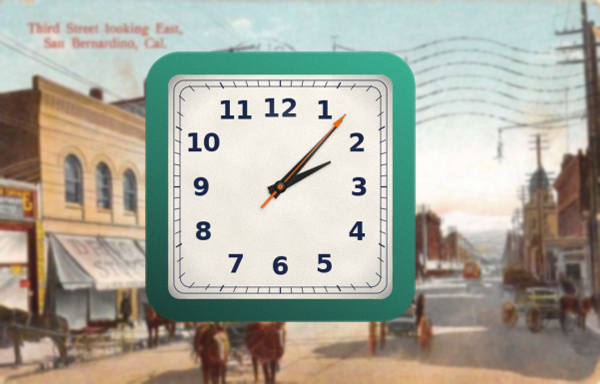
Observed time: 2:07:07
